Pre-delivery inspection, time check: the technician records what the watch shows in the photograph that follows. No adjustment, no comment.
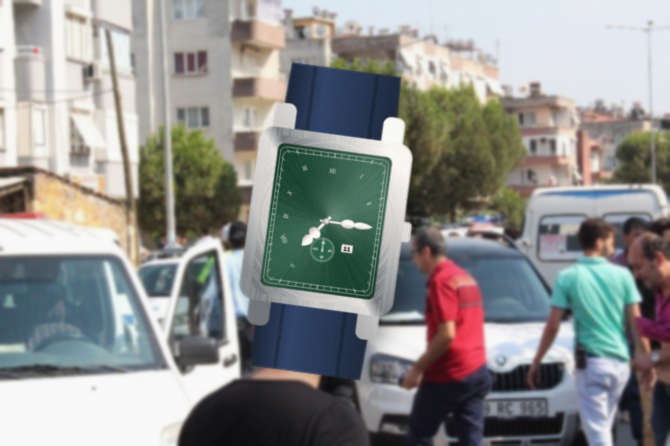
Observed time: 7:15
